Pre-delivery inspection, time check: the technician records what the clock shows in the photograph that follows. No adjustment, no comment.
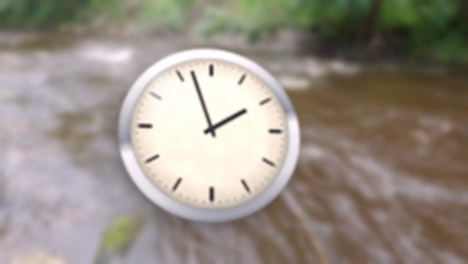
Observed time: 1:57
